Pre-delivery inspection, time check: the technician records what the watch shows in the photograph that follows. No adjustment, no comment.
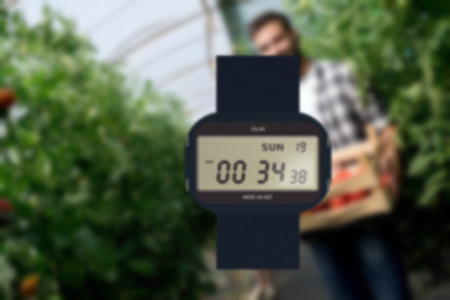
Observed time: 0:34:38
